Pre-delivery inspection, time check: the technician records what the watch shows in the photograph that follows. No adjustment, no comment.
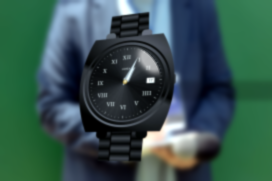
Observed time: 1:04
